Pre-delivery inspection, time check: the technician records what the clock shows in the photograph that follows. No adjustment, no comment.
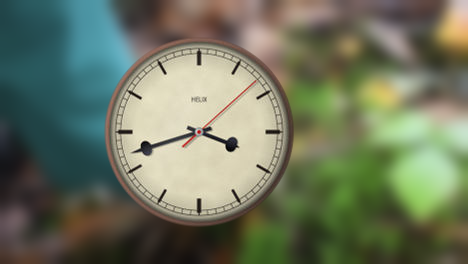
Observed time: 3:42:08
